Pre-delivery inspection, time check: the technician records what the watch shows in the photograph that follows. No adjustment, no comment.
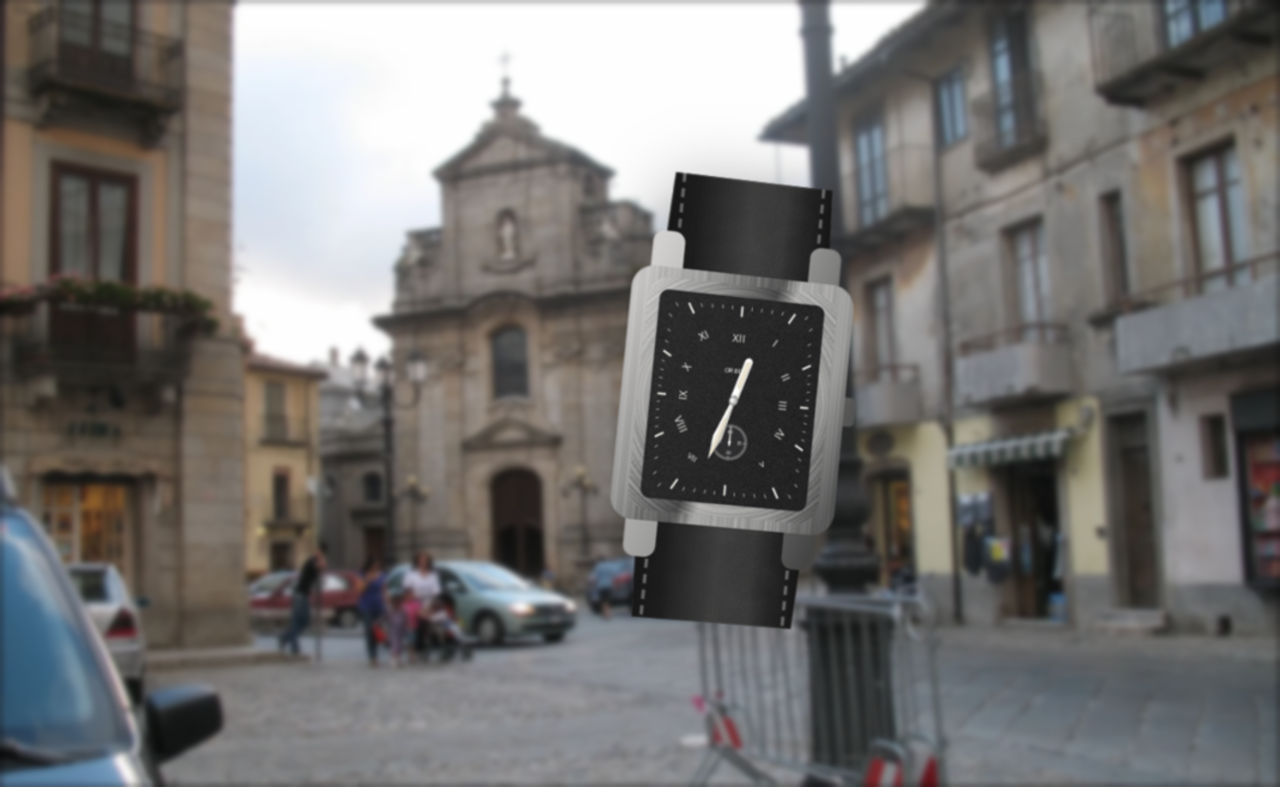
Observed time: 12:33
